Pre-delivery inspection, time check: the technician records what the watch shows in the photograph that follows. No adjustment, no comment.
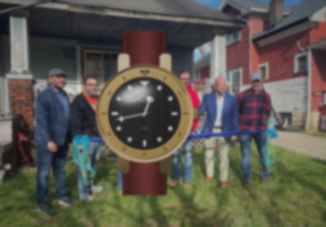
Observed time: 12:43
